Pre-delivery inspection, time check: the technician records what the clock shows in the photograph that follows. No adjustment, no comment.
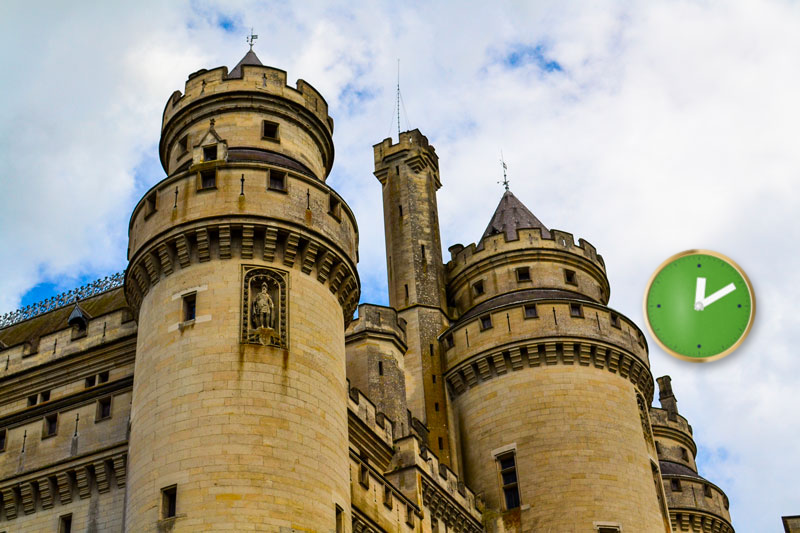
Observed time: 12:10
